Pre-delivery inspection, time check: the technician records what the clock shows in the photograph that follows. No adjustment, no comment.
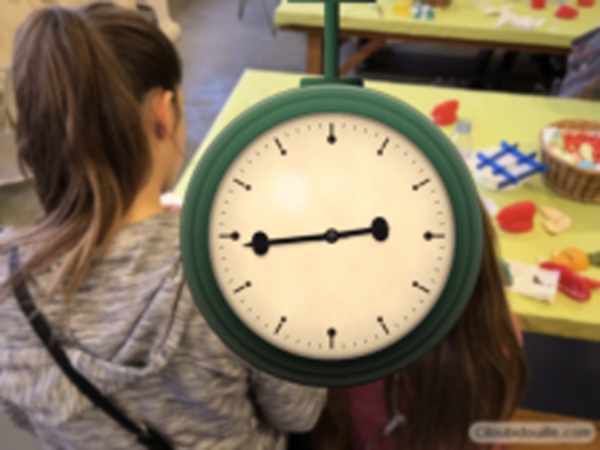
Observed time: 2:44
